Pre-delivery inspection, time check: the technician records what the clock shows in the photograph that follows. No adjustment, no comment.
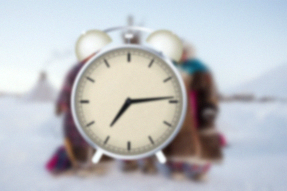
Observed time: 7:14
